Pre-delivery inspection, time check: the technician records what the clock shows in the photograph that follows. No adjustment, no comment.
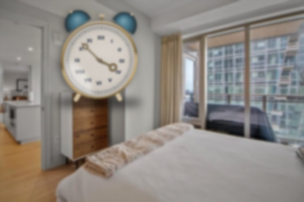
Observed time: 3:52
